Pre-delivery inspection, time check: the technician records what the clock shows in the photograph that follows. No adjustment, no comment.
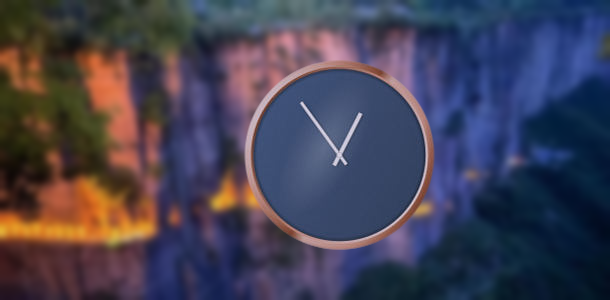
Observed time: 12:54
